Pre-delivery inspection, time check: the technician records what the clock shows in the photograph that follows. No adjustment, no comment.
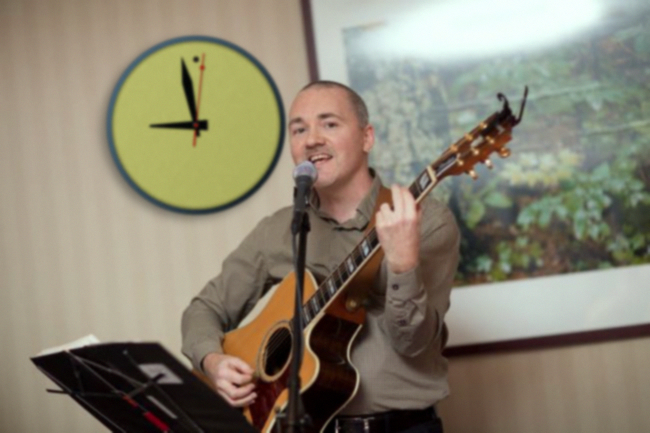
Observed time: 8:58:01
